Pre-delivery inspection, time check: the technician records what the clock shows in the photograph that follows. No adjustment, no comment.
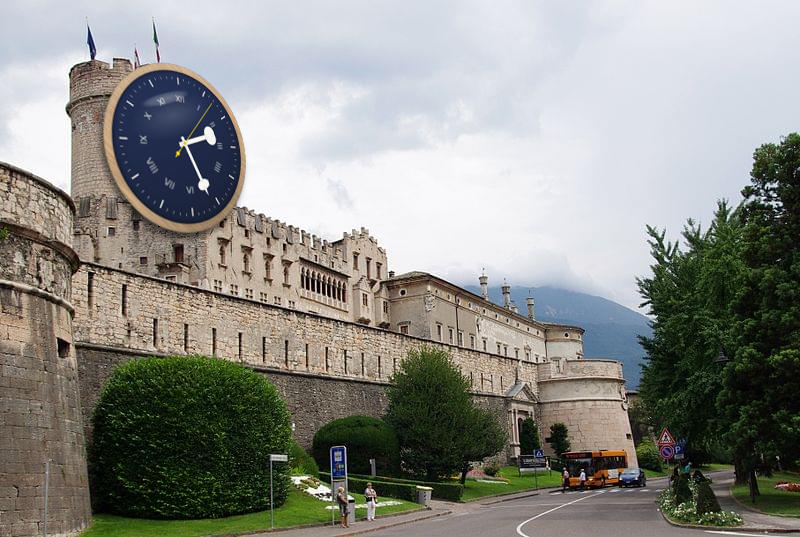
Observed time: 2:26:07
